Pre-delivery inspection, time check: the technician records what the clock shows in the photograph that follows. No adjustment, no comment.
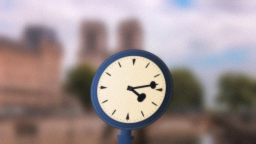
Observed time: 4:13
